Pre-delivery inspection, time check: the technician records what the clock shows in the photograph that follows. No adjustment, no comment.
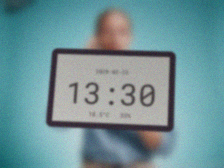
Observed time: 13:30
